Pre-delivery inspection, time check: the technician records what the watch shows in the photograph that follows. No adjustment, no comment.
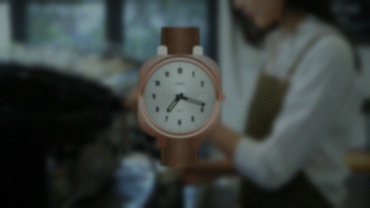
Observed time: 7:18
